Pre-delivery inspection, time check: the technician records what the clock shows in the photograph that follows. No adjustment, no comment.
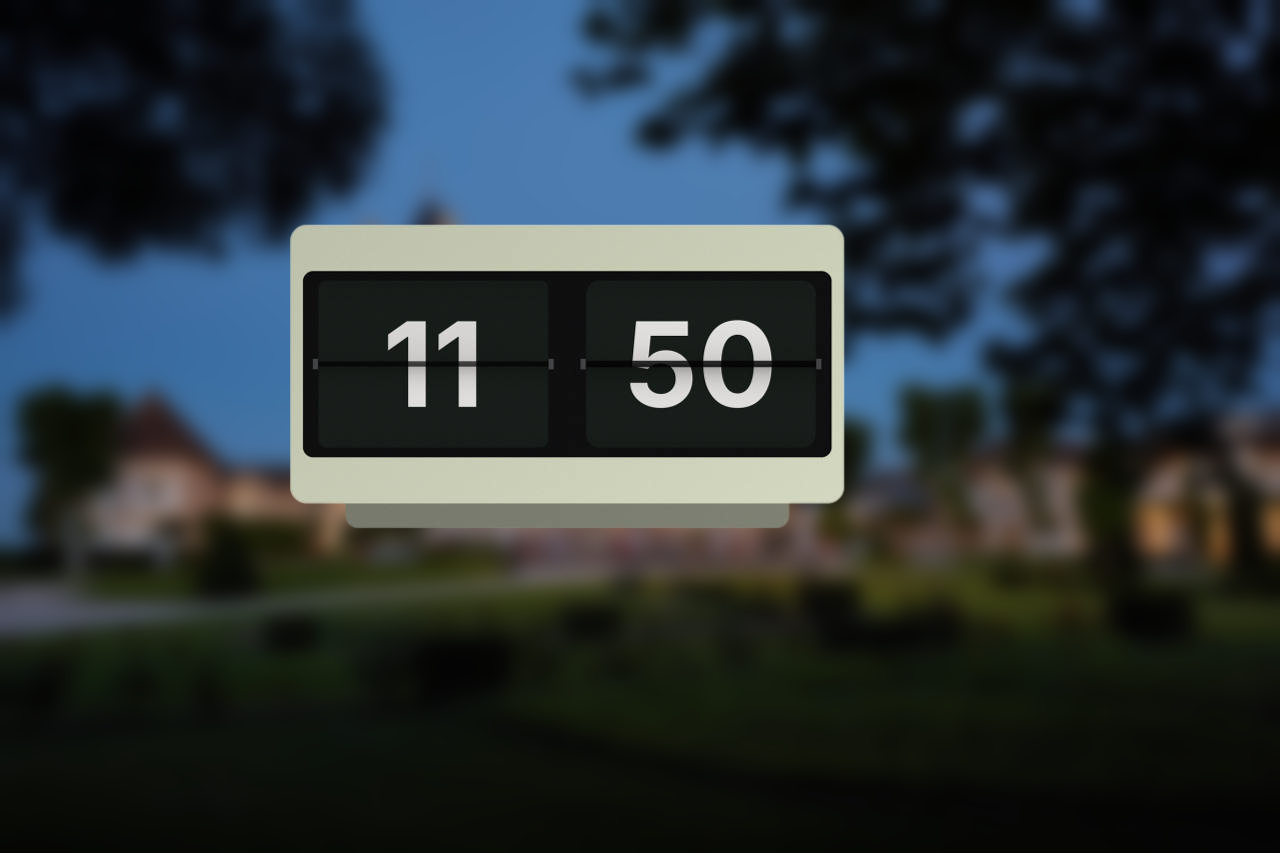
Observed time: 11:50
